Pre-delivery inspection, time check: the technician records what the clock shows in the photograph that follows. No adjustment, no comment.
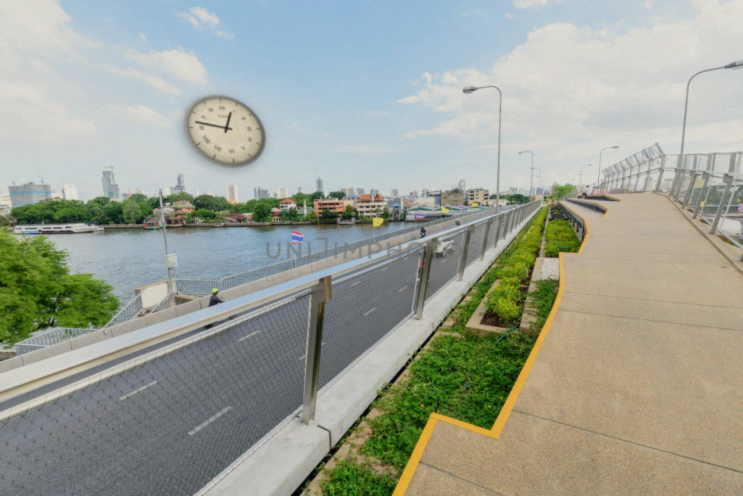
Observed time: 12:47
